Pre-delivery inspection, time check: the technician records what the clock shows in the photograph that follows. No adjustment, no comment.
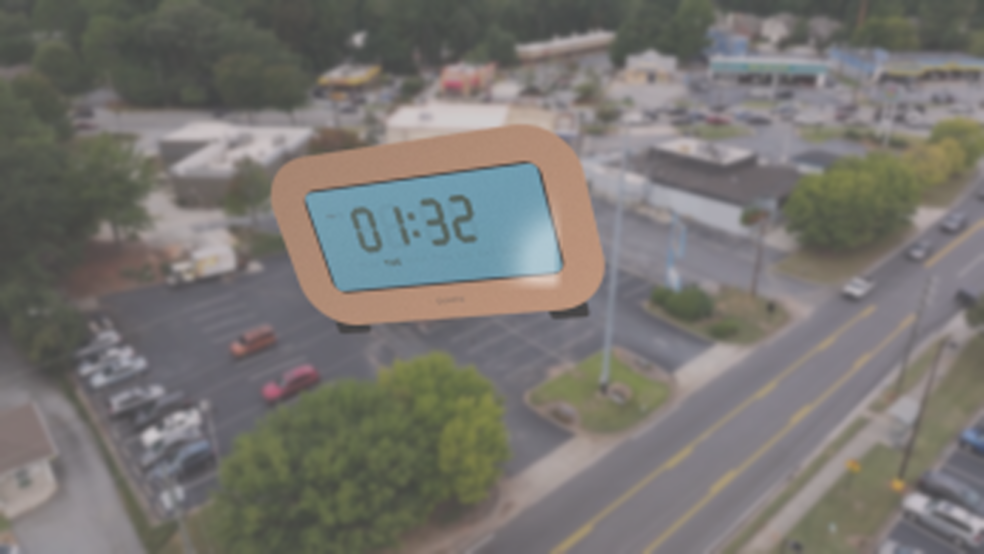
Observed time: 1:32
